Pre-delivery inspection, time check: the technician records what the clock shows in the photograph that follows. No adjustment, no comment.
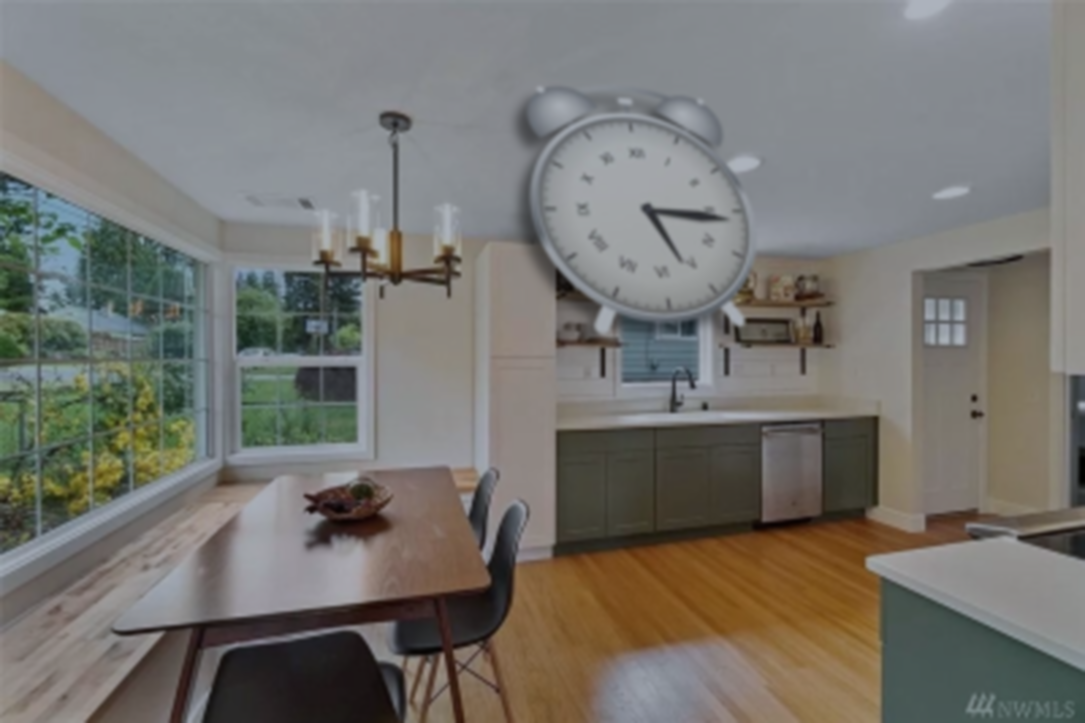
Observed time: 5:16
